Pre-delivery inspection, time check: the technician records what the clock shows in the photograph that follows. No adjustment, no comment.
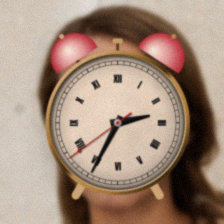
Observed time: 2:34:39
